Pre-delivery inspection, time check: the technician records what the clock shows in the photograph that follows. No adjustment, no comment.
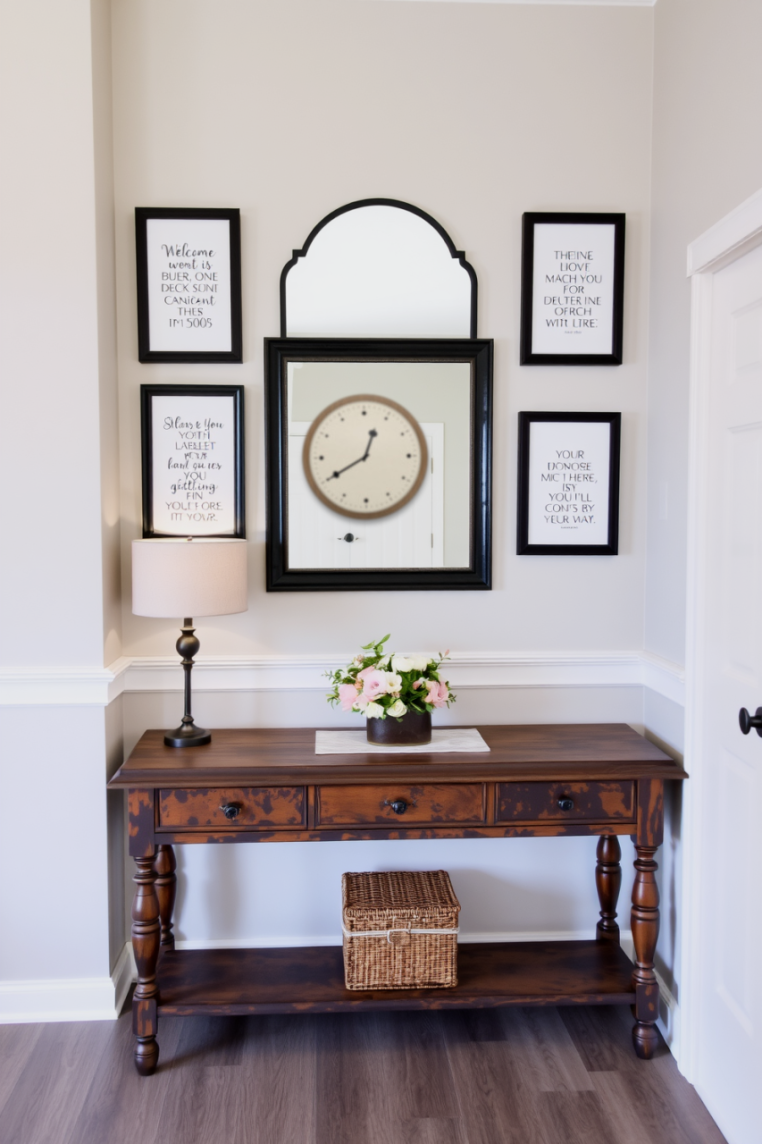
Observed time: 12:40
